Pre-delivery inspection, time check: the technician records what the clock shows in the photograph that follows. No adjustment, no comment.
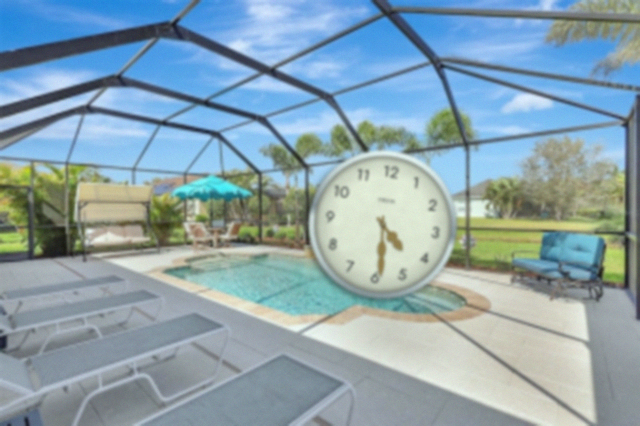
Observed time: 4:29
